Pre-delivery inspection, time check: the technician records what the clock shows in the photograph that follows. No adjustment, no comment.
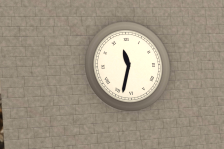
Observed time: 11:33
